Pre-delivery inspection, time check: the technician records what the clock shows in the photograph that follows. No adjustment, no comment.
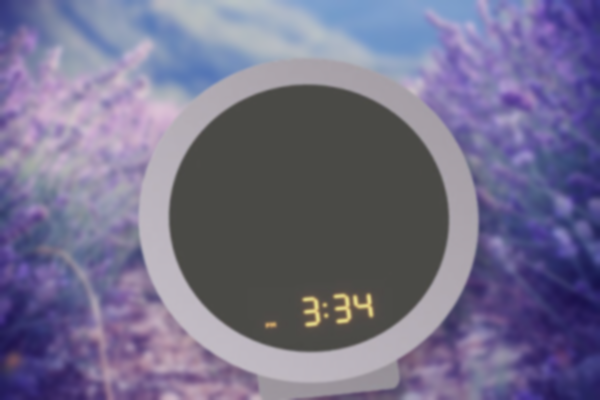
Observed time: 3:34
